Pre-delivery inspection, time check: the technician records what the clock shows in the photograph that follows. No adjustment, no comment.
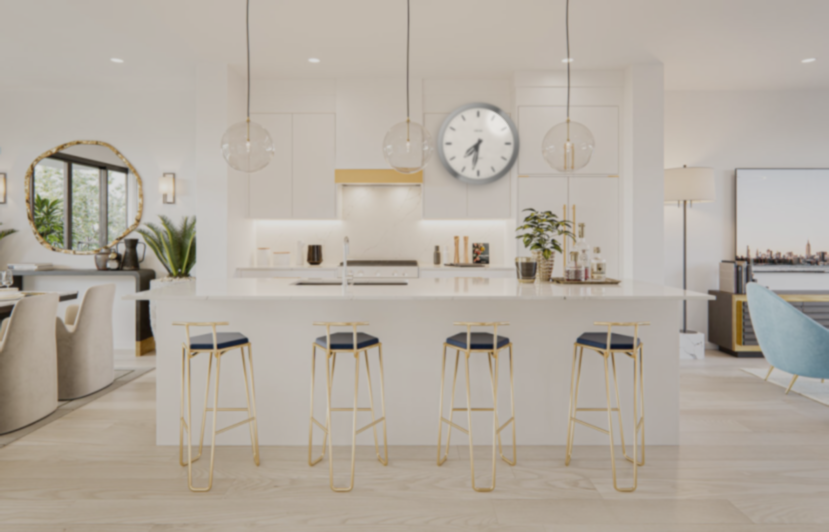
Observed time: 7:32
